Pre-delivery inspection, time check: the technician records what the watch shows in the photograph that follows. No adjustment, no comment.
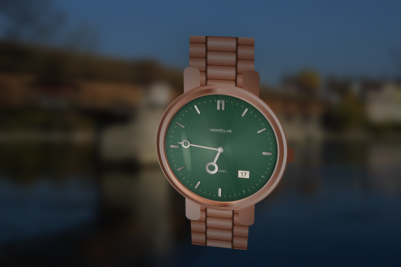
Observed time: 6:46
